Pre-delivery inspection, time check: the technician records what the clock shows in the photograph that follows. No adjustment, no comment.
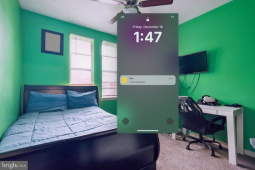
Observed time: 1:47
